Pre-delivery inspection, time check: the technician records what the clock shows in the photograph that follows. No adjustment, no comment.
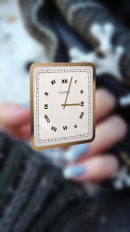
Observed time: 3:03
